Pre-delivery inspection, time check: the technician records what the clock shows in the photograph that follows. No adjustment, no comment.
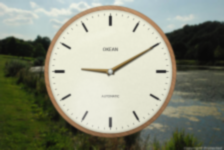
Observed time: 9:10
